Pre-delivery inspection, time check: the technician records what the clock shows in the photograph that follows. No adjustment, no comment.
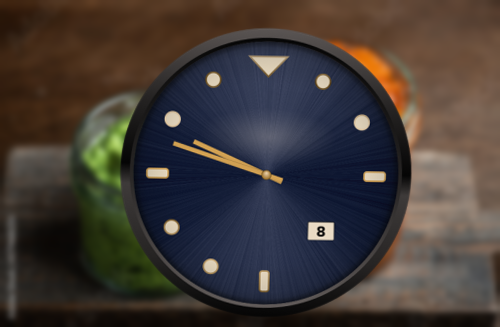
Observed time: 9:48
